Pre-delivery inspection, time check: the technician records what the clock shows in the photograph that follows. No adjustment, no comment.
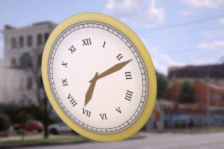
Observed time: 7:12
